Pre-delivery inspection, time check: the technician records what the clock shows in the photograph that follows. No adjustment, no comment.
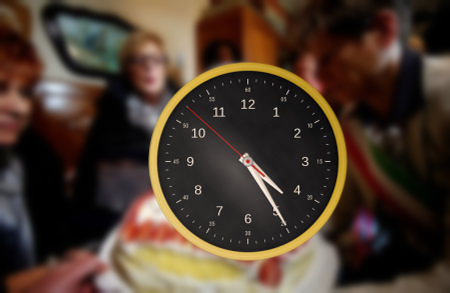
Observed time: 4:24:52
